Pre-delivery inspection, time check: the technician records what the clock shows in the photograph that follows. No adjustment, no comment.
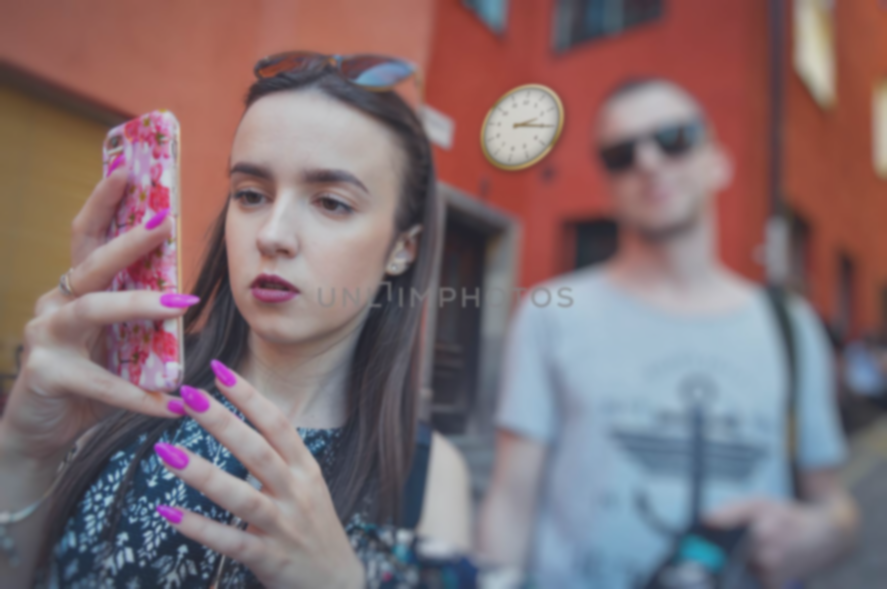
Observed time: 2:15
